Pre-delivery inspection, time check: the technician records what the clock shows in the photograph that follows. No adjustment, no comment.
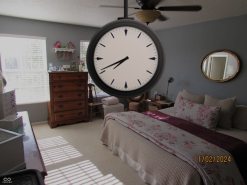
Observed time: 7:41
